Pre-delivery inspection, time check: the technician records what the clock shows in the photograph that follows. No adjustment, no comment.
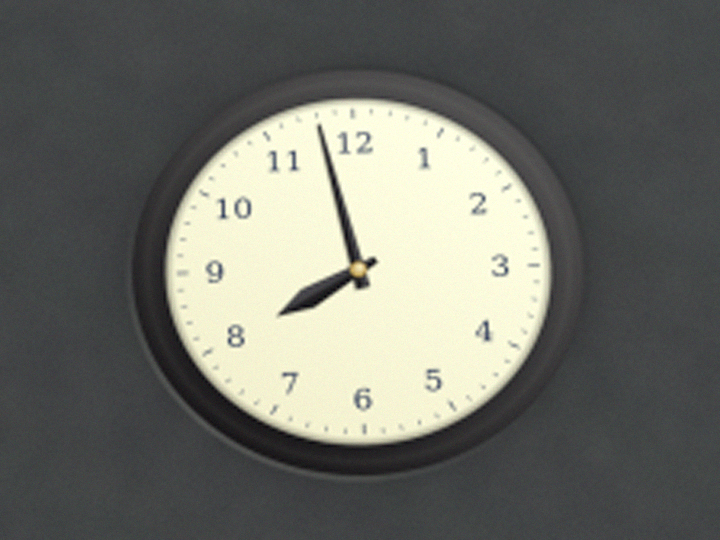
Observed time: 7:58
